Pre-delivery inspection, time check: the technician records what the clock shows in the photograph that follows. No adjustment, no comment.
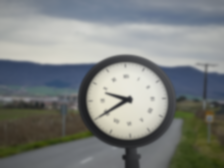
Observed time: 9:40
